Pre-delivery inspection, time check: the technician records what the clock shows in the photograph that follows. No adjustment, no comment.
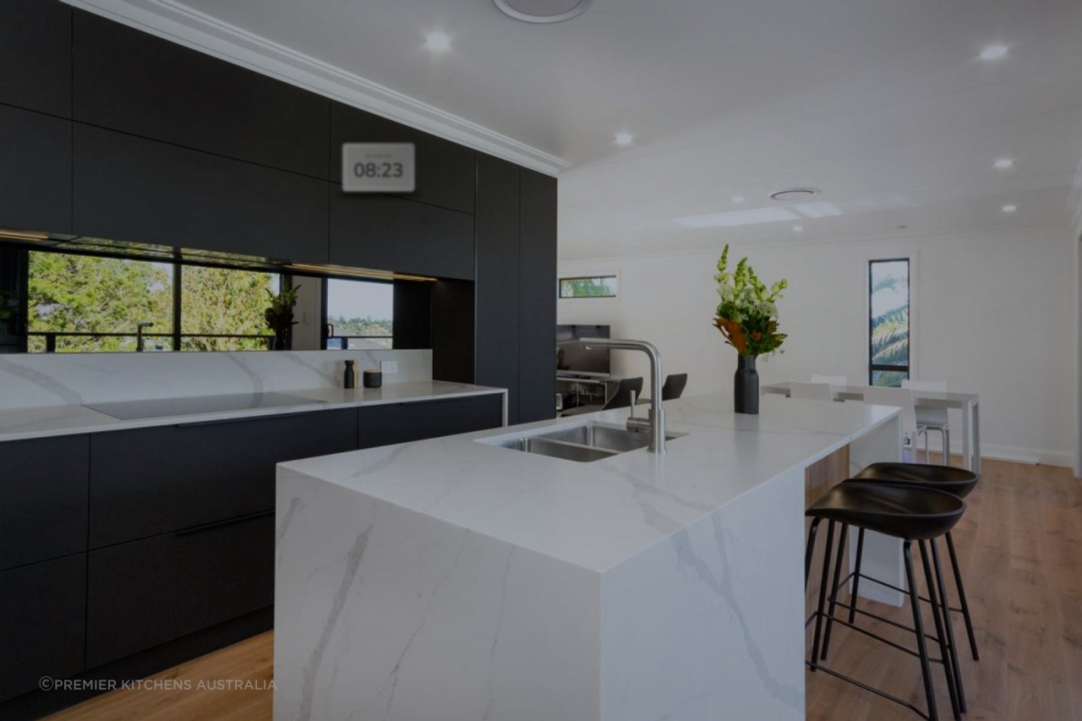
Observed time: 8:23
